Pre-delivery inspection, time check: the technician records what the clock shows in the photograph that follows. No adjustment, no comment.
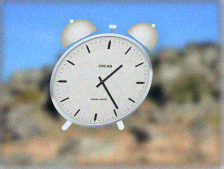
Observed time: 1:24
